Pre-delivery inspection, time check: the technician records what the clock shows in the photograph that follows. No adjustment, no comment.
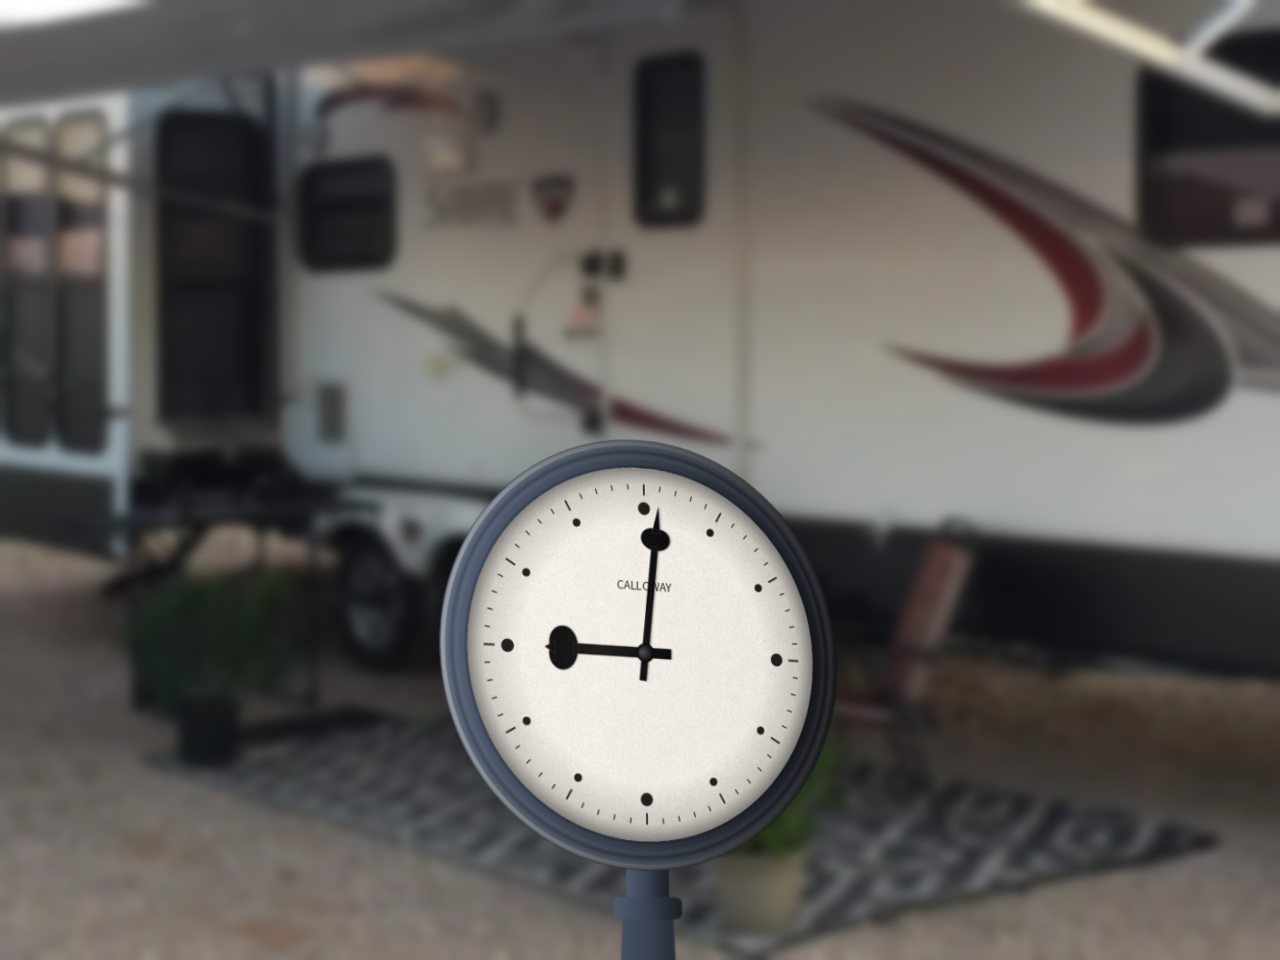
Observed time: 9:01
